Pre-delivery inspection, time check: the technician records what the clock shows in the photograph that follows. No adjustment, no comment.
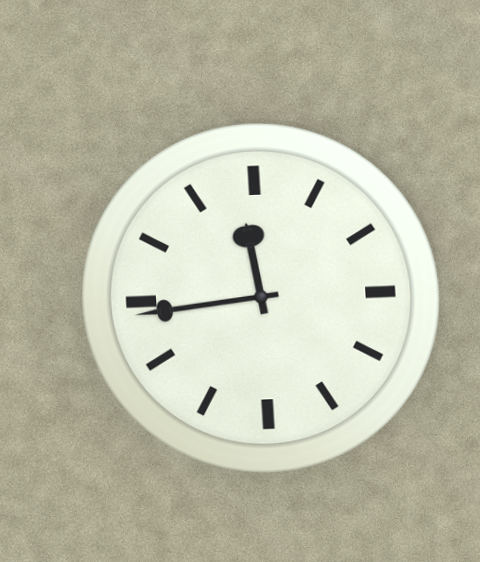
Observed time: 11:44
